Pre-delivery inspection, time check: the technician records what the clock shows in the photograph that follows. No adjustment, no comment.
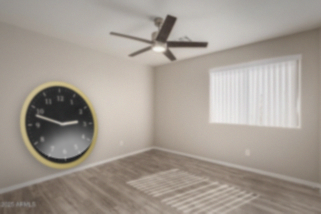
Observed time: 2:48
